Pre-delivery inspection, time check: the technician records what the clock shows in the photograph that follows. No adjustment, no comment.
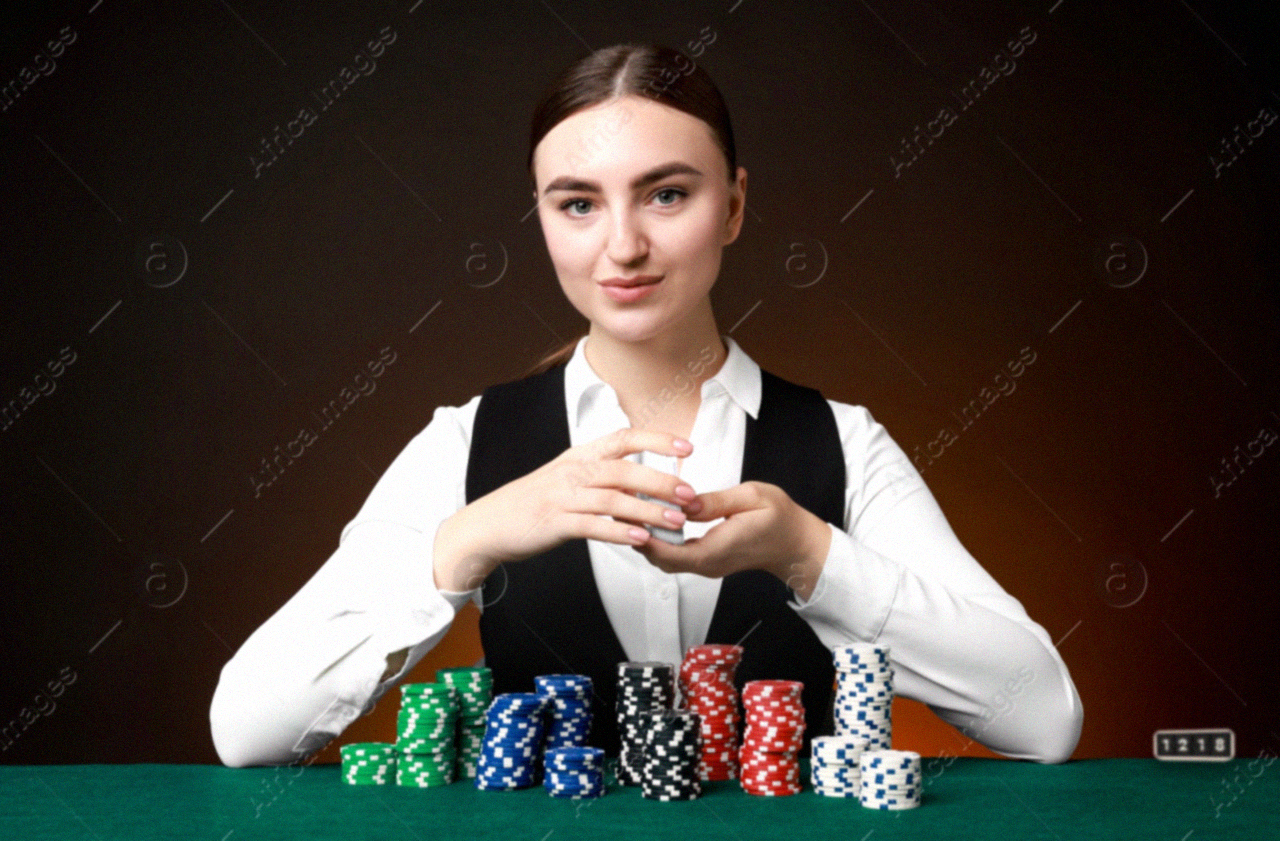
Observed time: 12:18
